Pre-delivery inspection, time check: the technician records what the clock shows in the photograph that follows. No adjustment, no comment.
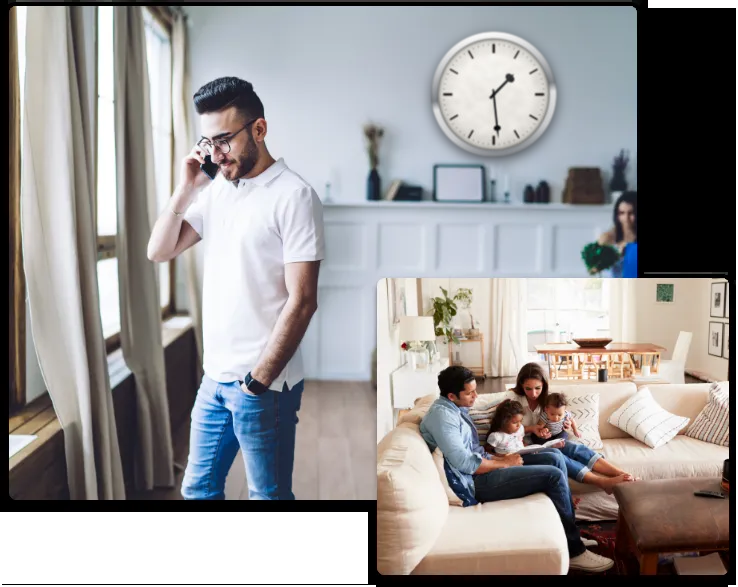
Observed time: 1:29
